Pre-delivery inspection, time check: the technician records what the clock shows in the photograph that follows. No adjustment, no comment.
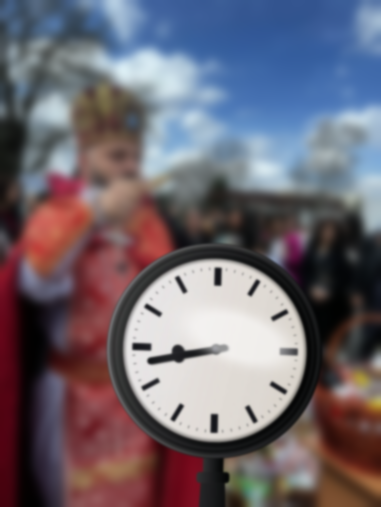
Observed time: 8:43
